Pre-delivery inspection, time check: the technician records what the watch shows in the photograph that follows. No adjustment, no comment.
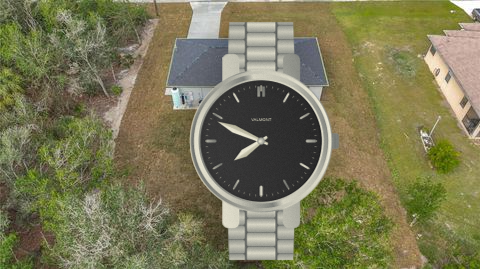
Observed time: 7:49
